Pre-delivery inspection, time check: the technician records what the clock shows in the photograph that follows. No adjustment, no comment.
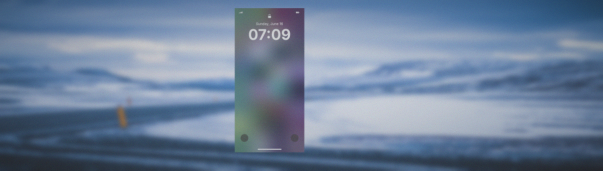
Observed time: 7:09
